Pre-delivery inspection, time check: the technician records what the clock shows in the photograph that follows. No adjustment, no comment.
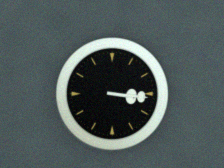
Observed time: 3:16
